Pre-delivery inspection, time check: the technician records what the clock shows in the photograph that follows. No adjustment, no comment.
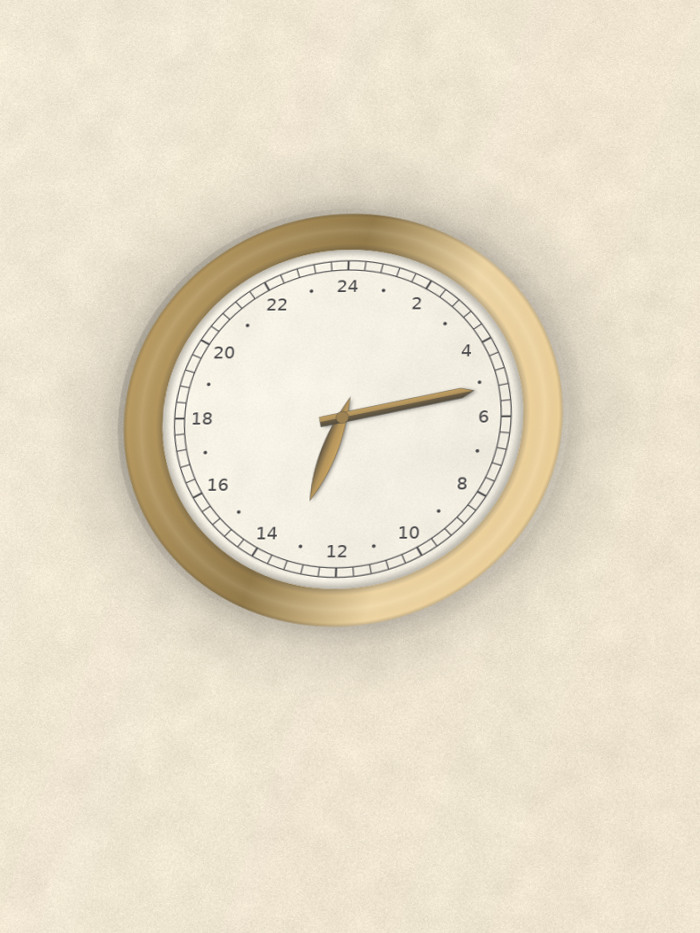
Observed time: 13:13
